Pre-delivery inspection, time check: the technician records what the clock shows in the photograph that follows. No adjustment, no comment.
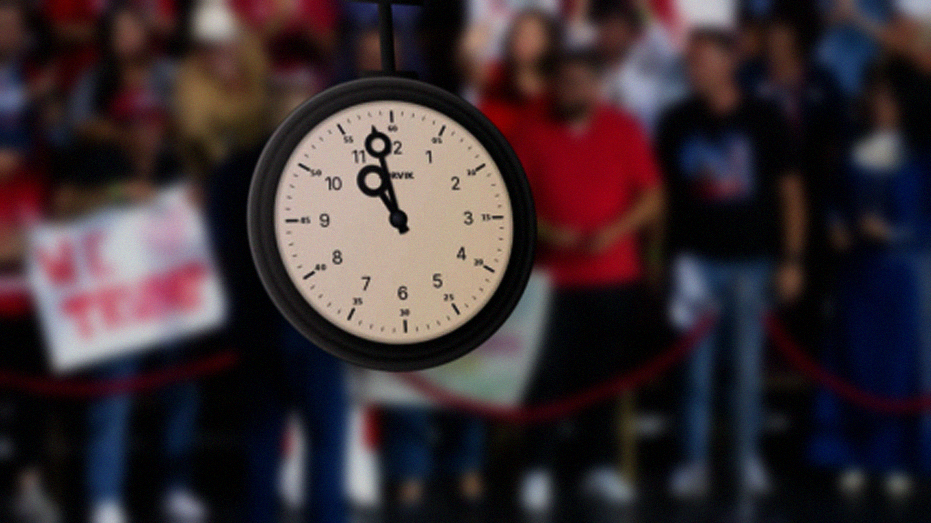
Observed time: 10:58
